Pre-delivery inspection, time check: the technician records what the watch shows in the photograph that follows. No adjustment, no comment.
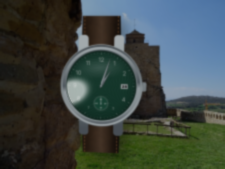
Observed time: 1:03
